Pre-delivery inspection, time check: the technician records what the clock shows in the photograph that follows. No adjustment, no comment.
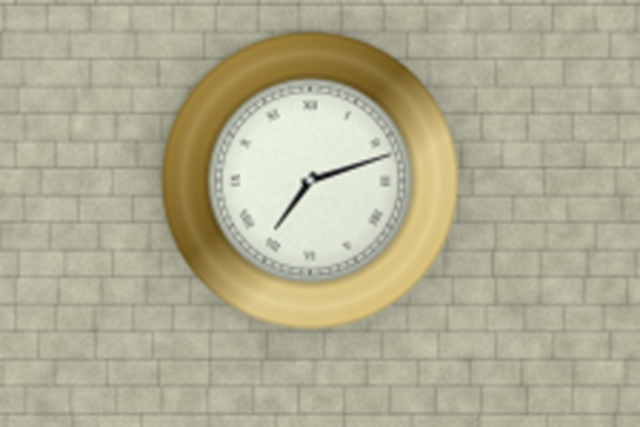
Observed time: 7:12
